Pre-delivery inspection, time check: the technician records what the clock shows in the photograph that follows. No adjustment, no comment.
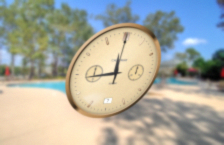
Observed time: 11:44
